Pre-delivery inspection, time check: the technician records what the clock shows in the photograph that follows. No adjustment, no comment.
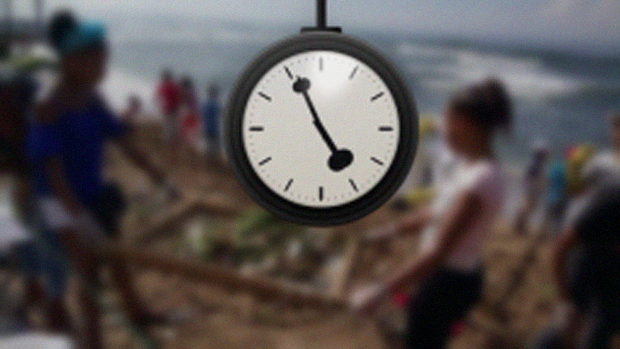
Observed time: 4:56
